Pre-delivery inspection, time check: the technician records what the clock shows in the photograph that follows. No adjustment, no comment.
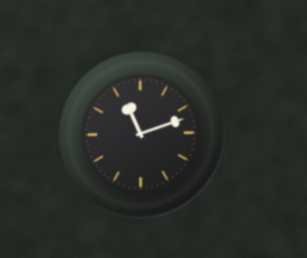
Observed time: 11:12
